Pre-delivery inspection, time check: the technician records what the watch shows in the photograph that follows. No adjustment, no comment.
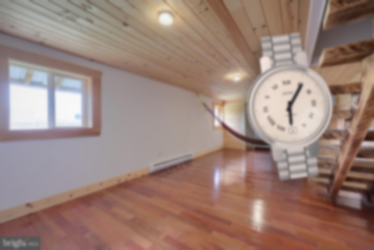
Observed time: 6:06
